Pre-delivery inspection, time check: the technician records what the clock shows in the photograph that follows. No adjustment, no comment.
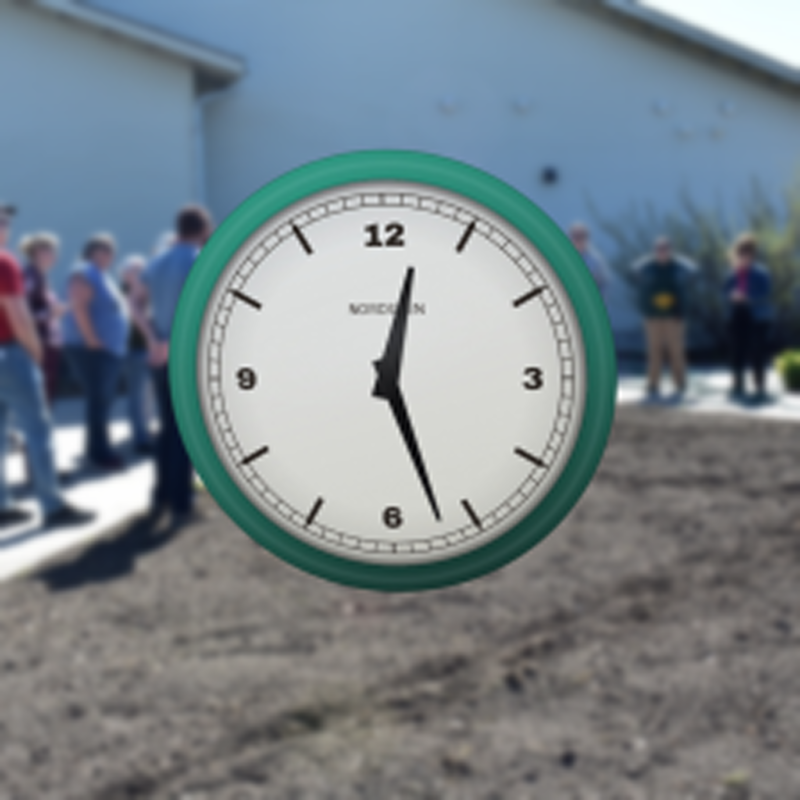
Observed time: 12:27
